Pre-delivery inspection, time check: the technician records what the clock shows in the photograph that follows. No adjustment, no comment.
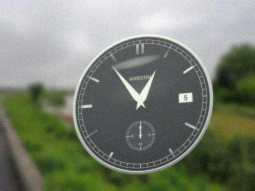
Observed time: 12:54
